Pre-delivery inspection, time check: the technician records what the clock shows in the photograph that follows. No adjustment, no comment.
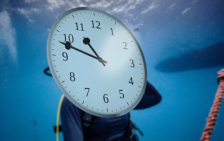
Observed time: 10:48
